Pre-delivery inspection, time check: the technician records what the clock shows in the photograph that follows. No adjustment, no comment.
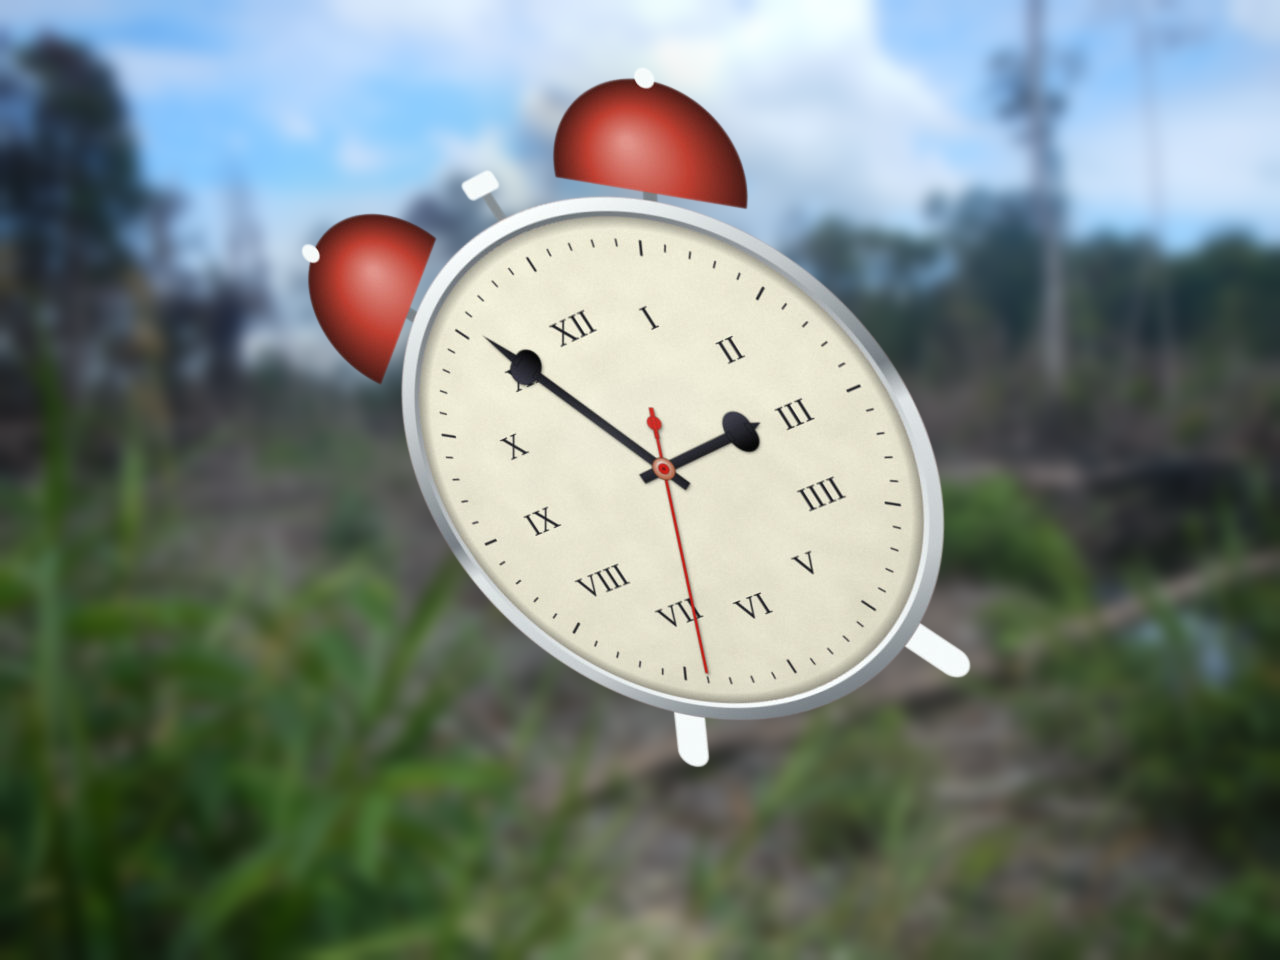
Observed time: 2:55:34
